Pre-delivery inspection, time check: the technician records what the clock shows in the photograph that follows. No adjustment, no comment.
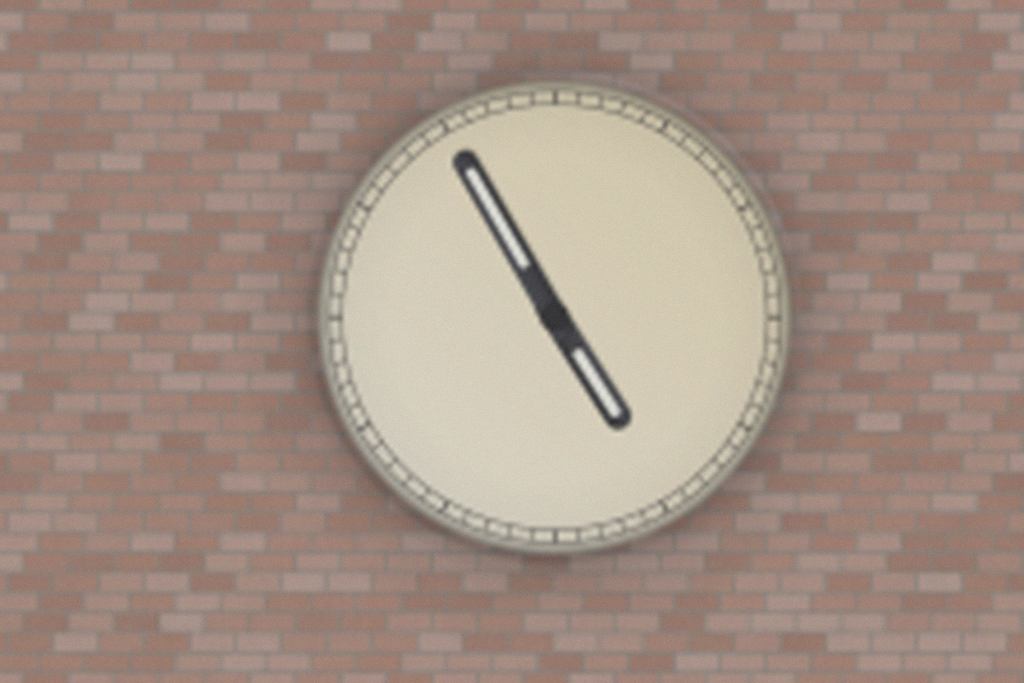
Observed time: 4:55
